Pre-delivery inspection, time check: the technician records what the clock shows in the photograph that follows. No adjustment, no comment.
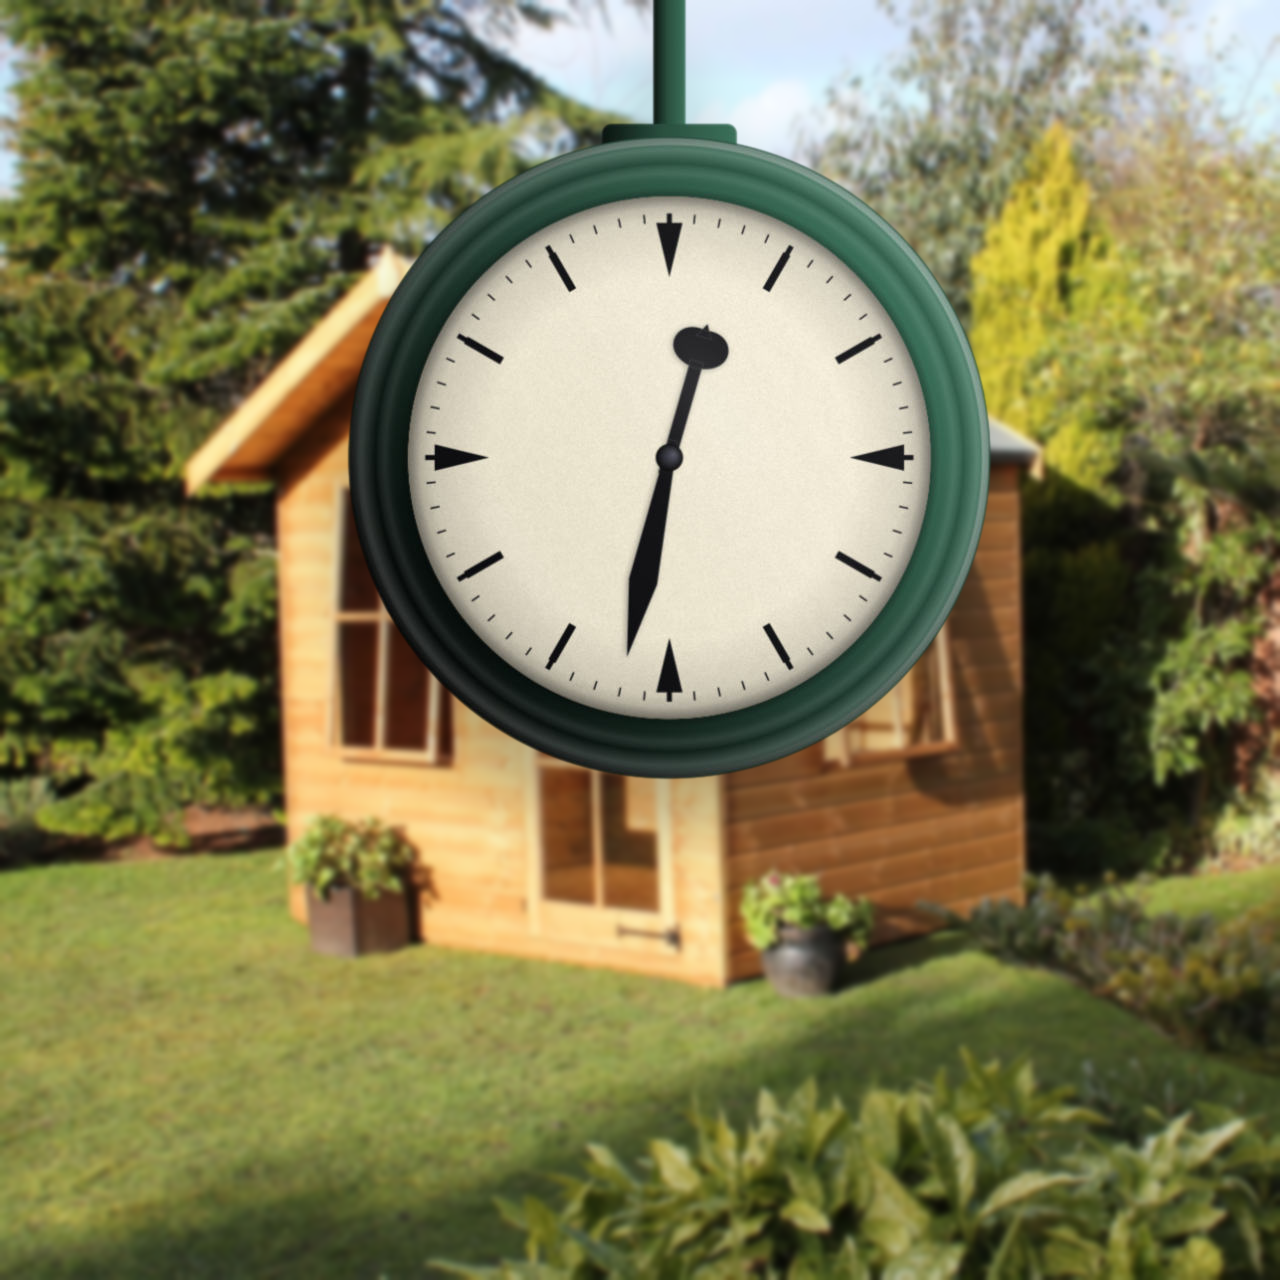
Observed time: 12:32
